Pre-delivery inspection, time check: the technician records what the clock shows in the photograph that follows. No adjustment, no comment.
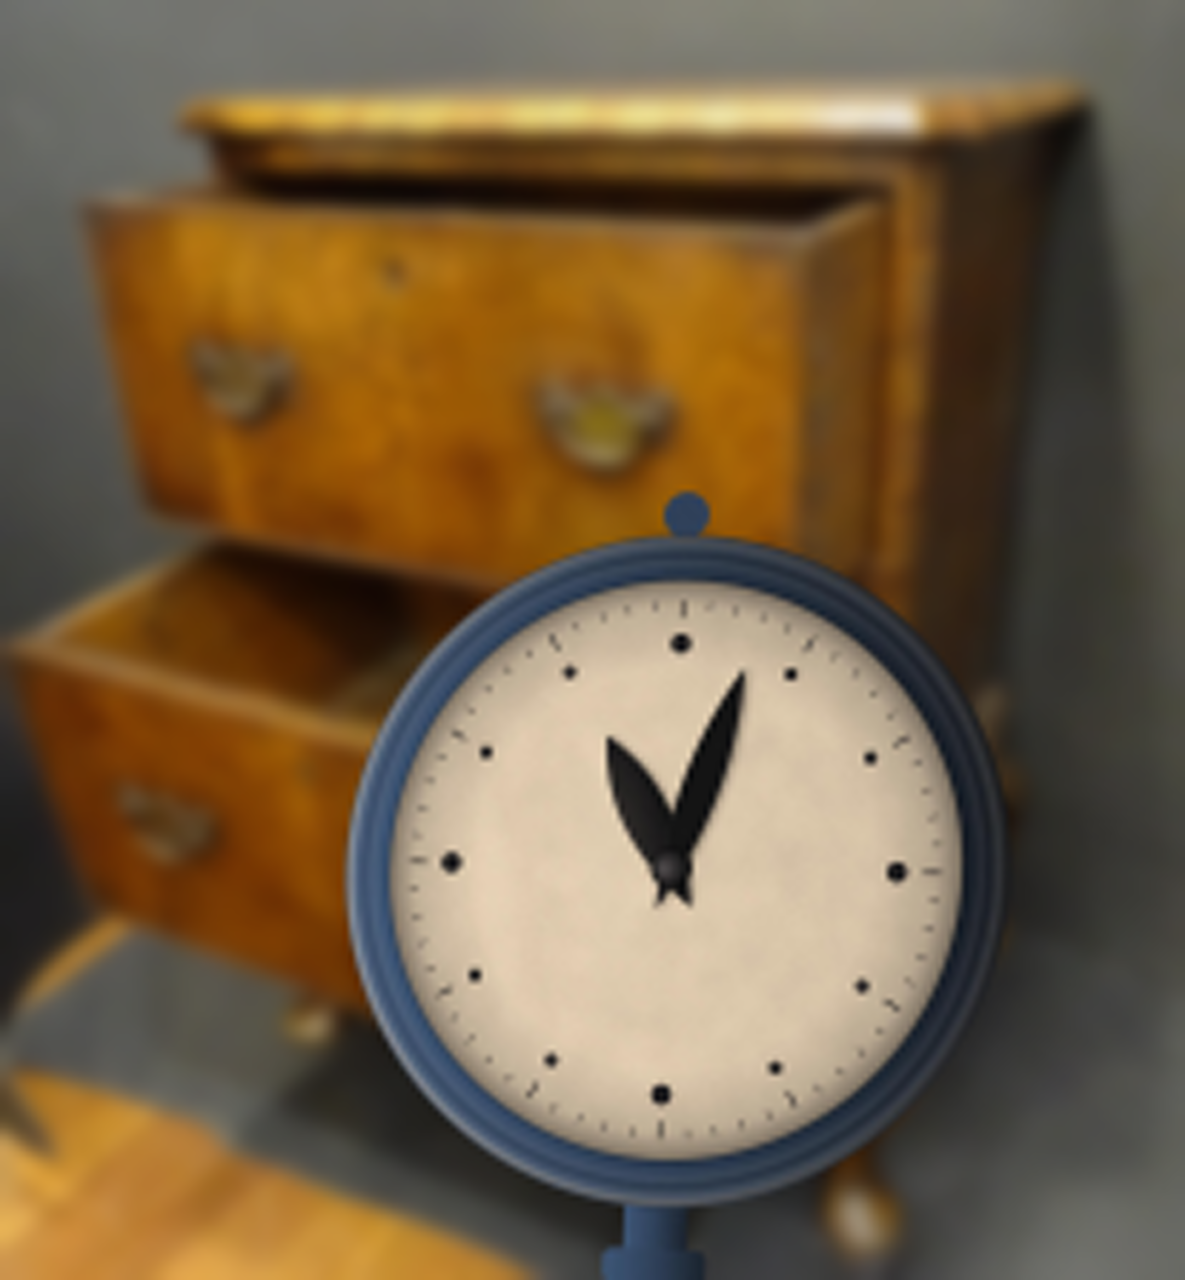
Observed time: 11:03
